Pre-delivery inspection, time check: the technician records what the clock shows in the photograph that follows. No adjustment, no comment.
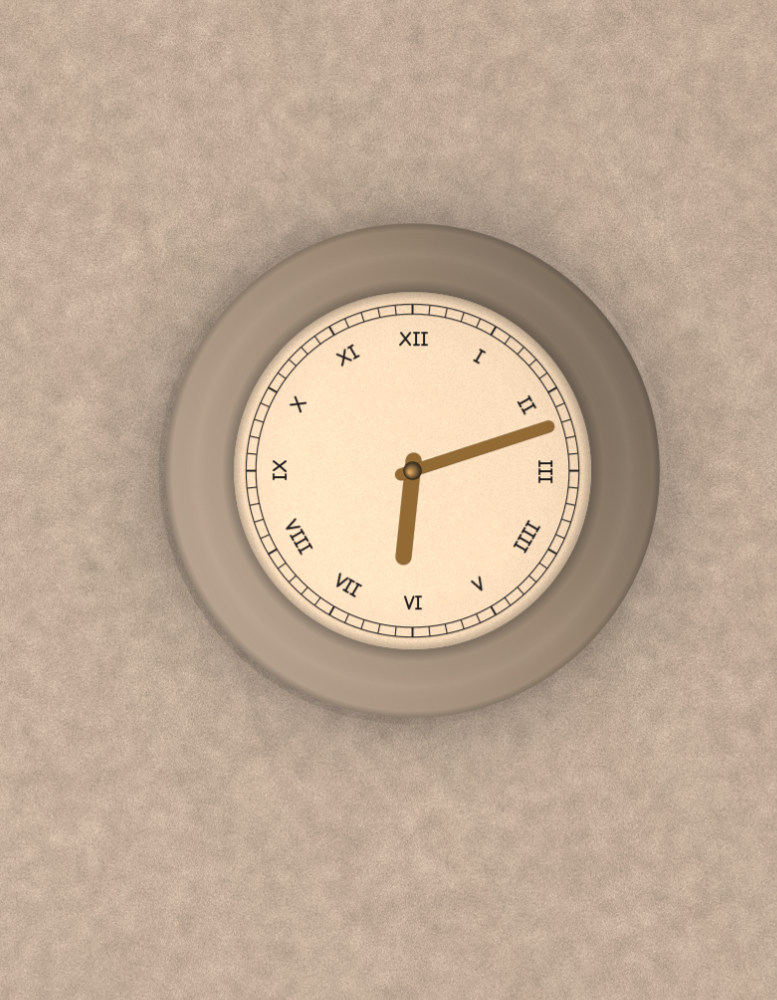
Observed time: 6:12
